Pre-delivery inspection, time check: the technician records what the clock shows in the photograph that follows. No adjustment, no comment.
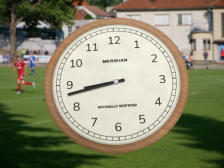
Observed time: 8:43
